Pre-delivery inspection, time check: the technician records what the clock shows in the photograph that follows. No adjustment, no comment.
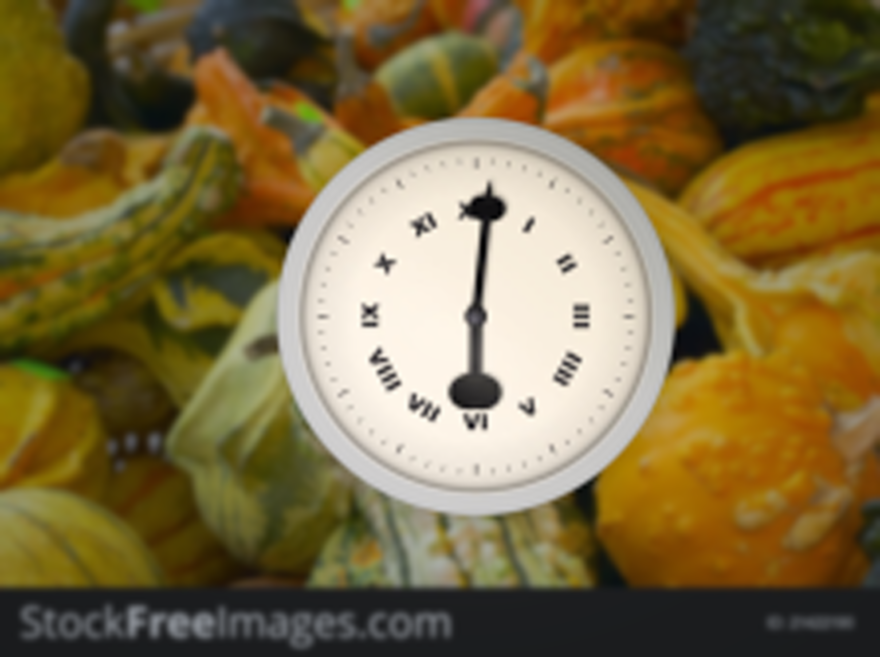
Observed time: 6:01
